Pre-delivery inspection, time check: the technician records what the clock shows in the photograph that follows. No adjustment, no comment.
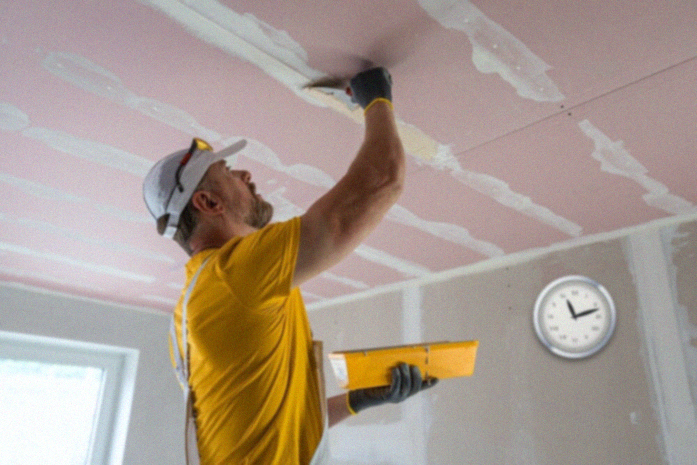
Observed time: 11:12
